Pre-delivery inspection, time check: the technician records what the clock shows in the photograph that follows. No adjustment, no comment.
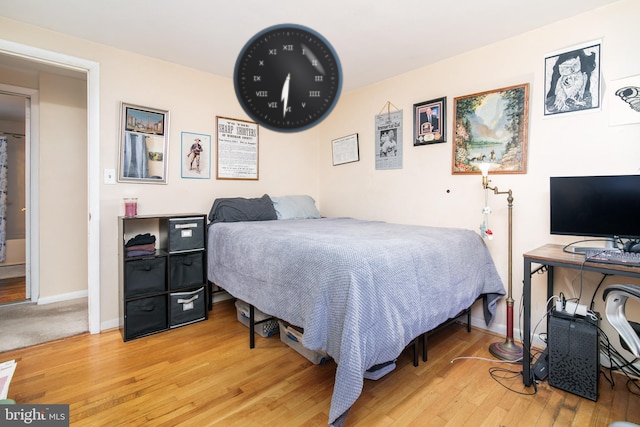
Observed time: 6:31
